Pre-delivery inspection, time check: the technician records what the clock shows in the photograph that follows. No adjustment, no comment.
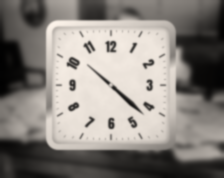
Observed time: 10:22
